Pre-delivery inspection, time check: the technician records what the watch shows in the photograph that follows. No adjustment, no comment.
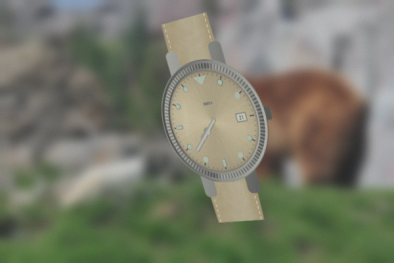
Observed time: 7:38
